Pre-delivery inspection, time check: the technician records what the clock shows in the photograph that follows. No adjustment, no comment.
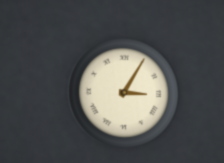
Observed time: 3:05
